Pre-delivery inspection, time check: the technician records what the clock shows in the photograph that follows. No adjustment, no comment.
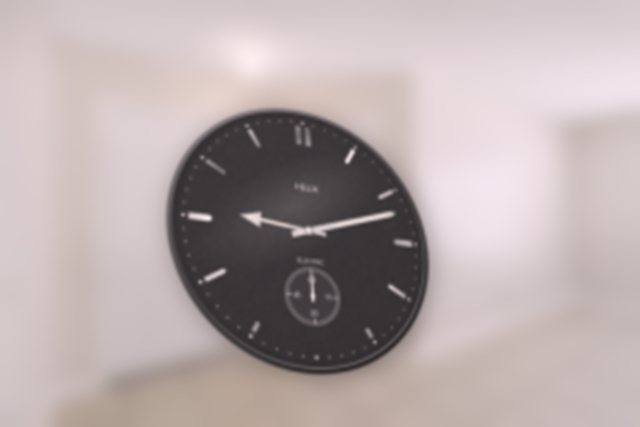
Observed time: 9:12
